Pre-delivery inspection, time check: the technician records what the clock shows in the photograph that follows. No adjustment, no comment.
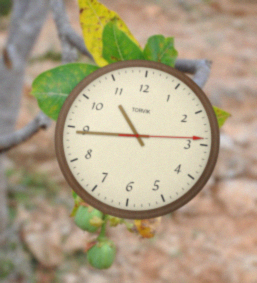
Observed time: 10:44:14
